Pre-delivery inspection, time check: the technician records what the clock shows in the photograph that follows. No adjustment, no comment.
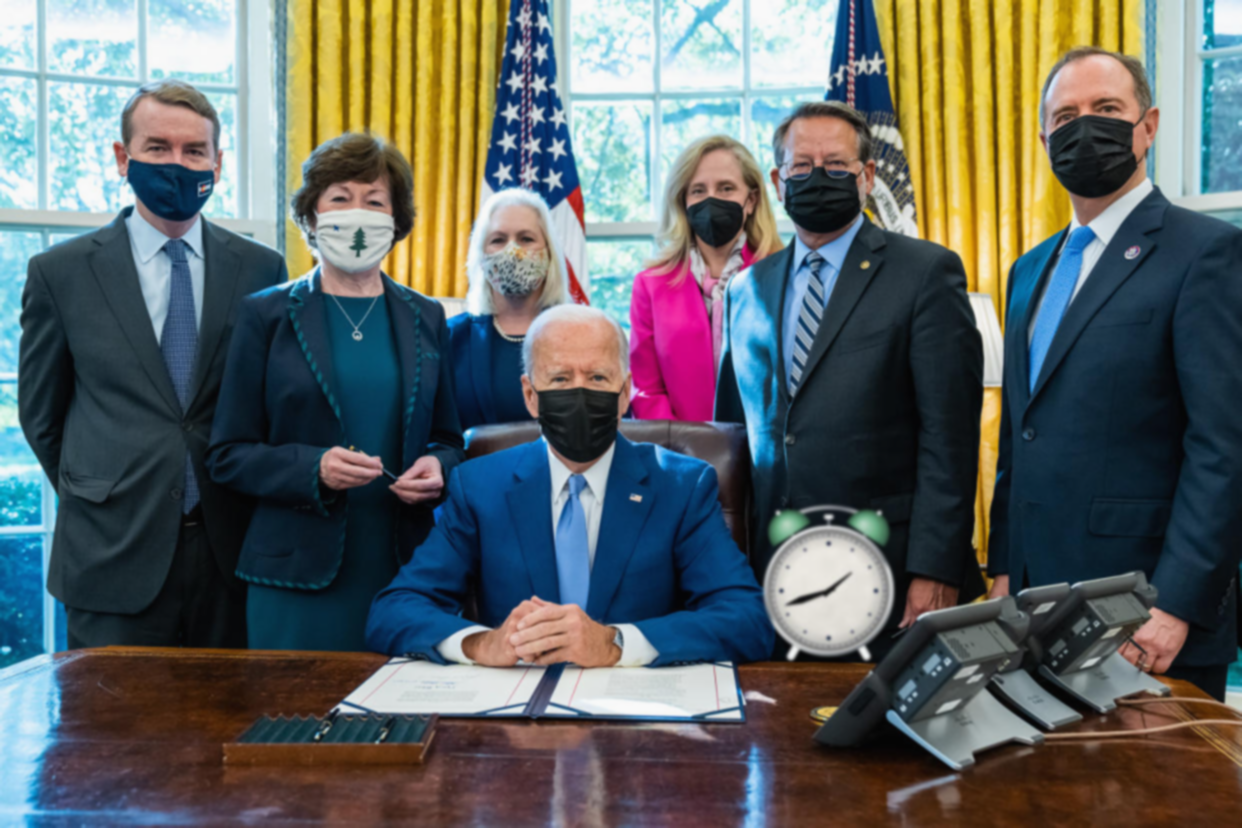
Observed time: 1:42
